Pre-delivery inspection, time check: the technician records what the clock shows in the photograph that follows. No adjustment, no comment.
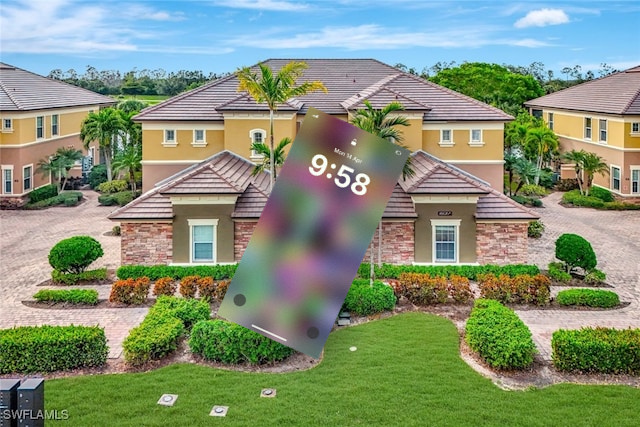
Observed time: 9:58
